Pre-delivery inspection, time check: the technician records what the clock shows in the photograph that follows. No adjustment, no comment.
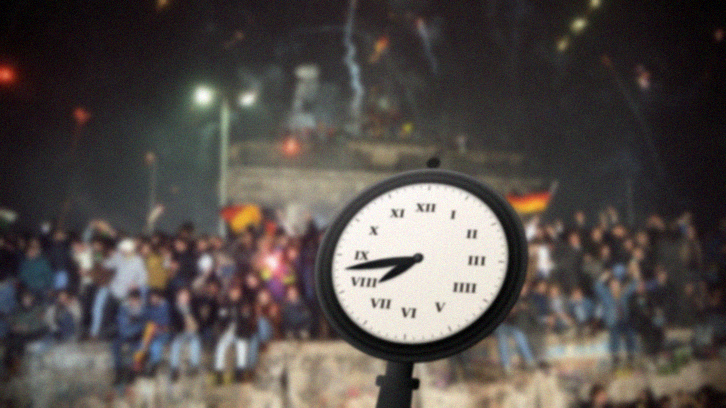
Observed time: 7:43
